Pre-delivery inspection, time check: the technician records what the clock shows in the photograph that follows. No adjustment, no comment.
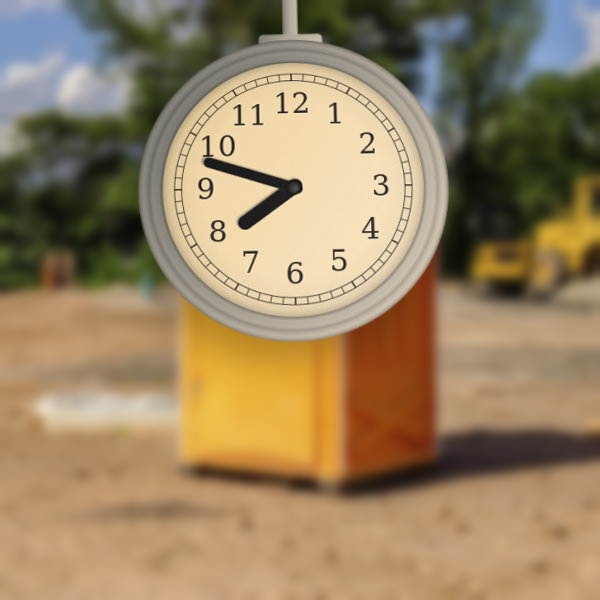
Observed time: 7:48
